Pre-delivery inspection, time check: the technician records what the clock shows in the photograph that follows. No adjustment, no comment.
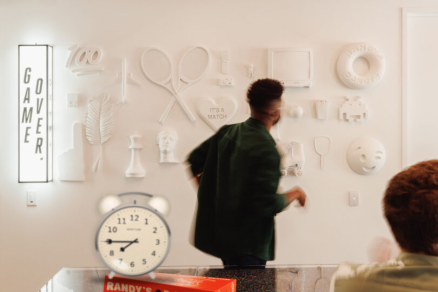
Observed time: 7:45
